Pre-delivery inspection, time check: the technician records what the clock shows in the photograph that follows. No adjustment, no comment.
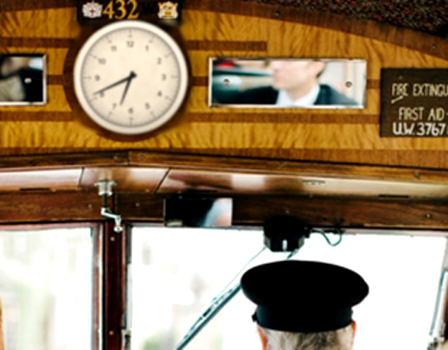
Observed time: 6:41
